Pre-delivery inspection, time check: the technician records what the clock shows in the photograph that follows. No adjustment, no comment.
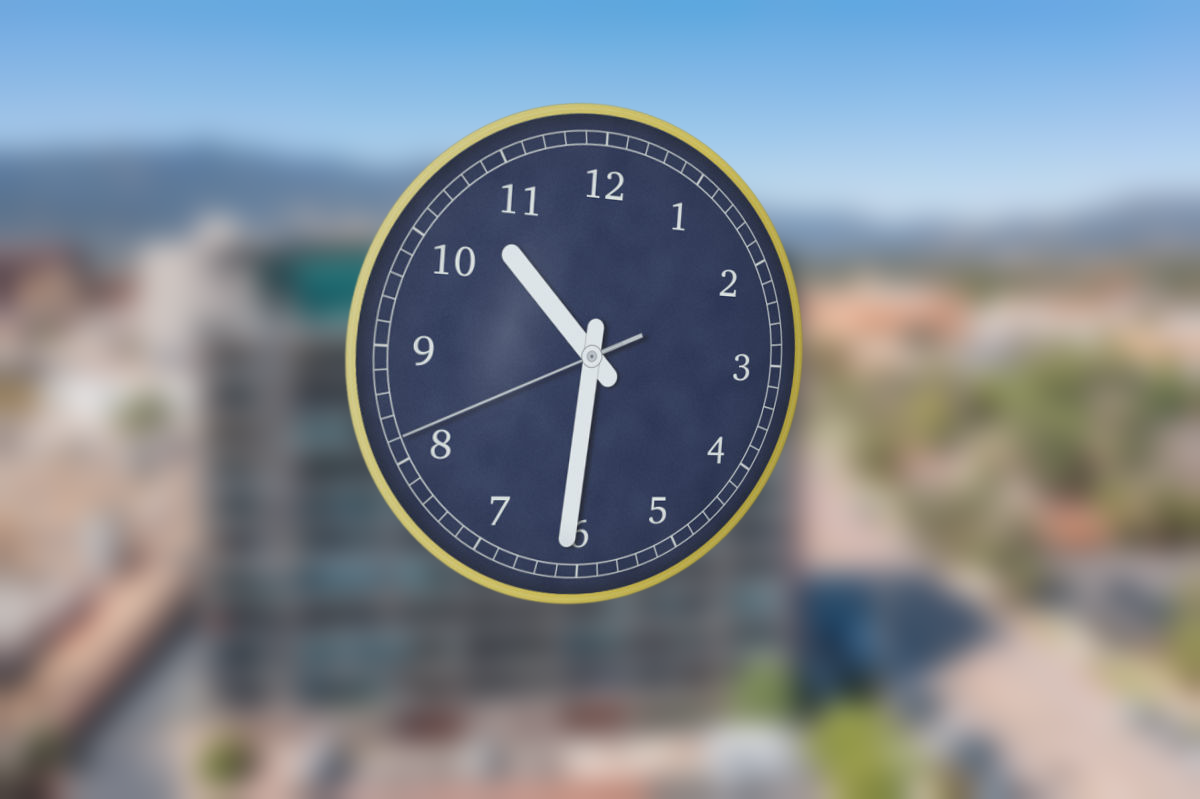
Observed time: 10:30:41
